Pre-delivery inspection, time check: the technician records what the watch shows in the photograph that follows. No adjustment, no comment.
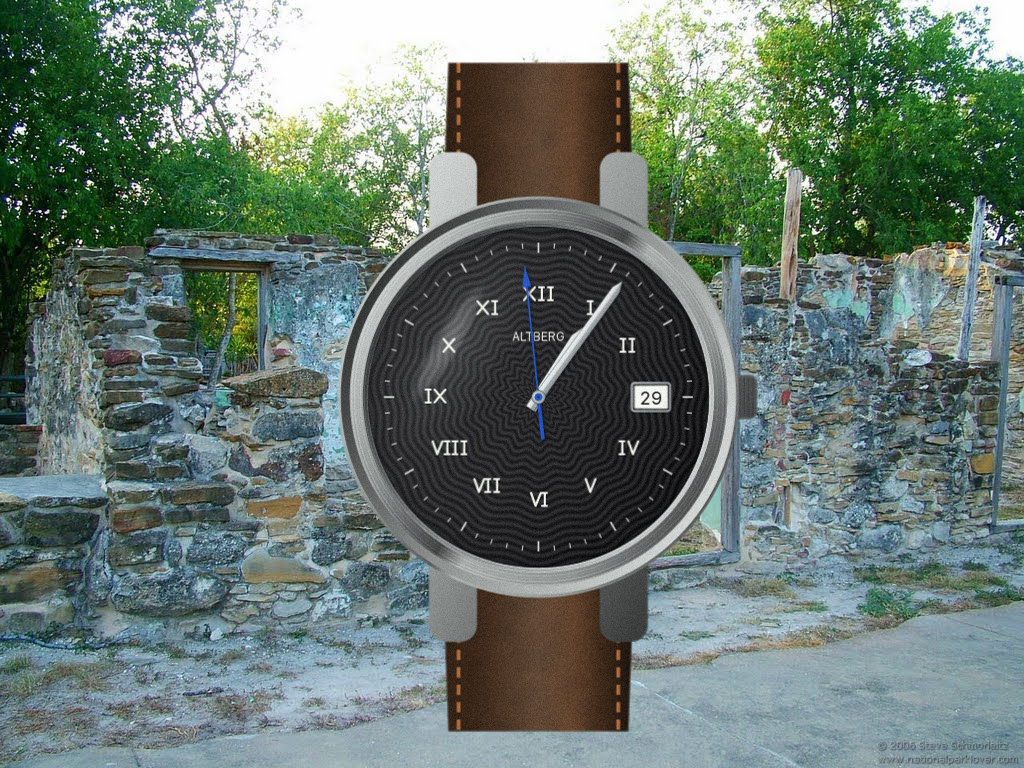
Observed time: 1:05:59
